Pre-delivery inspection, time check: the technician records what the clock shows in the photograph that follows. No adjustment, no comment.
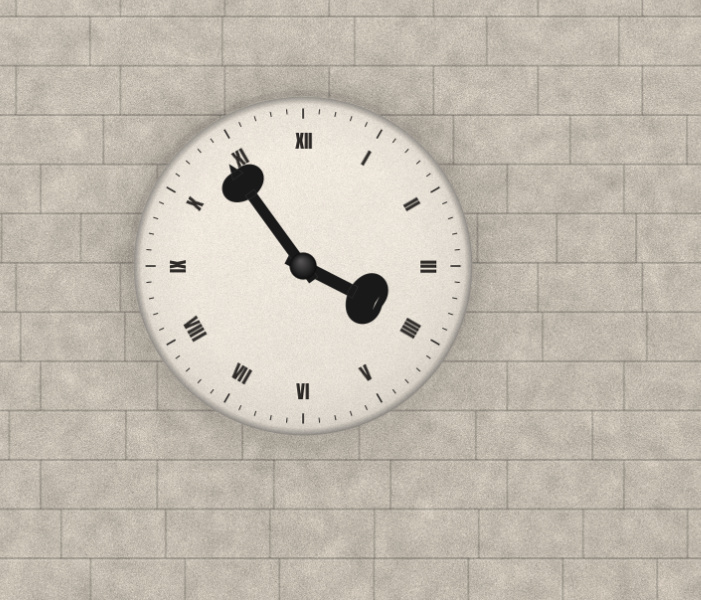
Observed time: 3:54
